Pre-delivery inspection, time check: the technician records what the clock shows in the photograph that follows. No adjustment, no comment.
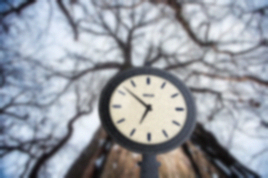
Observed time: 6:52
